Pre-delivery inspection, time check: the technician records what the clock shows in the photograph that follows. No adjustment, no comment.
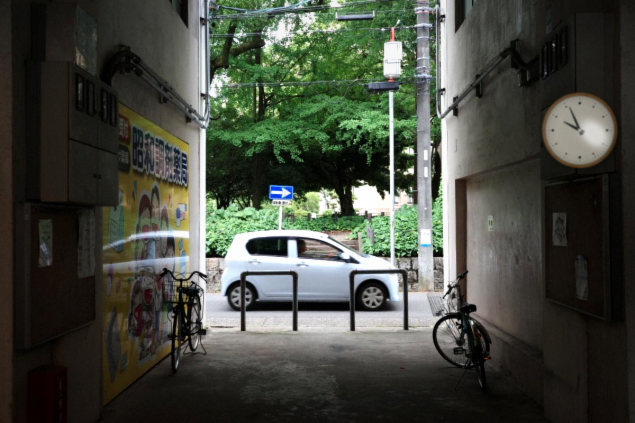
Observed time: 9:56
